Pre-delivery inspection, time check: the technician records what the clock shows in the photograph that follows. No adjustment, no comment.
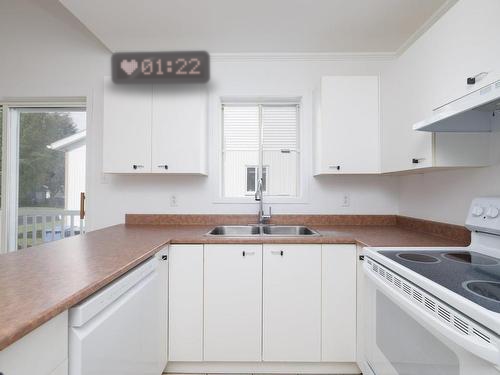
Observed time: 1:22
